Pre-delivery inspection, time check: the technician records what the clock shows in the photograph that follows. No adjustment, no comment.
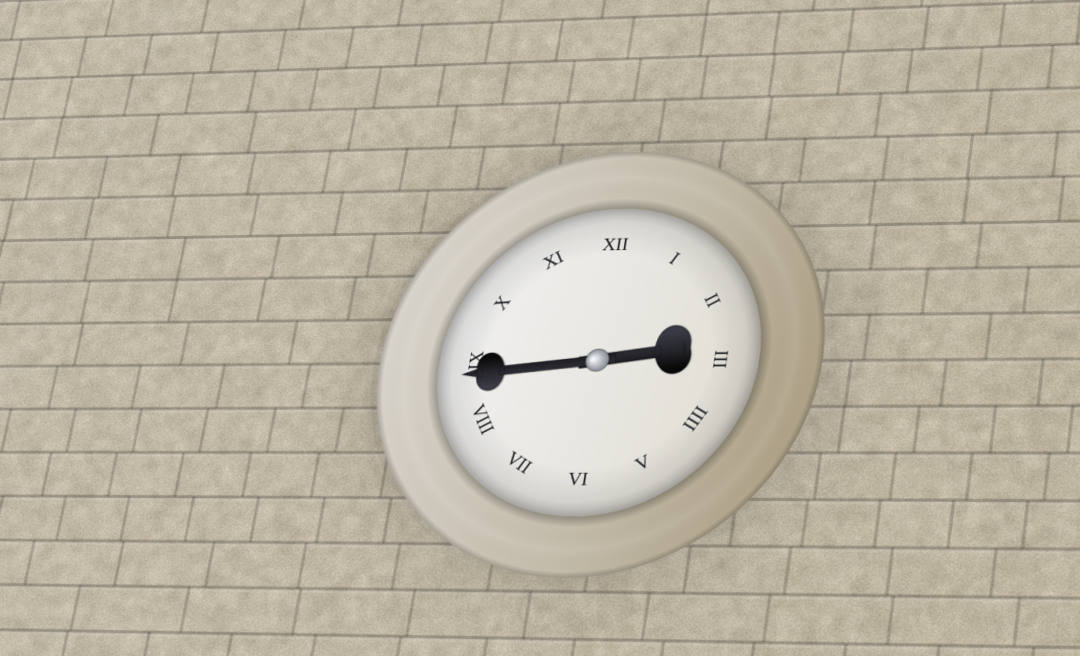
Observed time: 2:44
